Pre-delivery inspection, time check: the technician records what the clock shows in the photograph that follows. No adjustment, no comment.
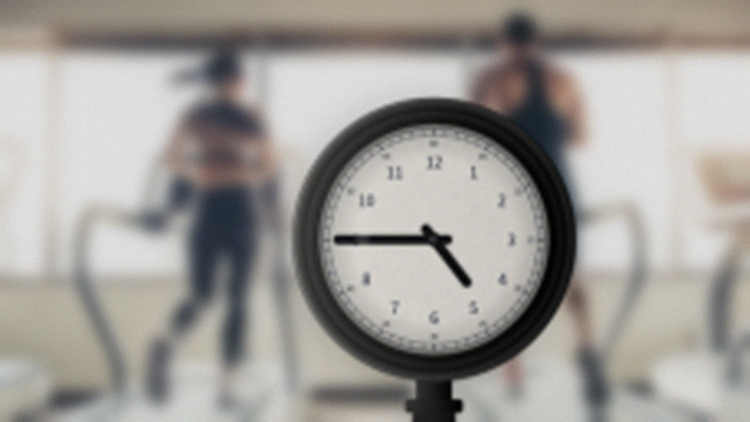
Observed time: 4:45
